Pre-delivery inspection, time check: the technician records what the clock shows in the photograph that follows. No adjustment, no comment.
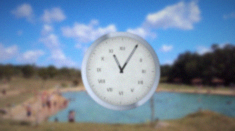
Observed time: 11:05
